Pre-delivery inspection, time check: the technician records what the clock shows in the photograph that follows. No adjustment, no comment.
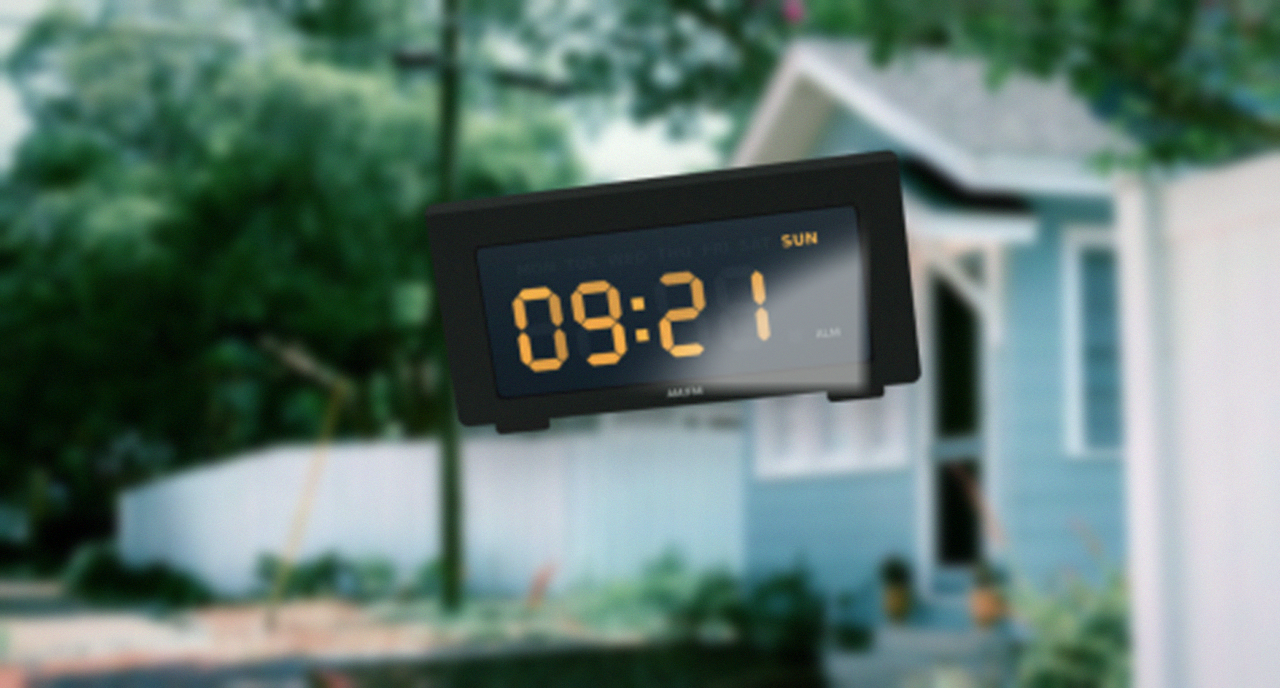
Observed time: 9:21
